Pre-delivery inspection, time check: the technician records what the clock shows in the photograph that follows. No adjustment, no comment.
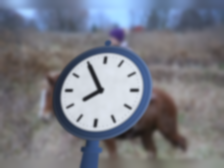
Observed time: 7:55
